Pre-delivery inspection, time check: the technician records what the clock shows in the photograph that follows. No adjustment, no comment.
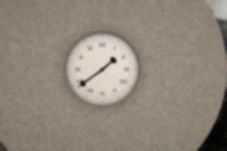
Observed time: 1:39
